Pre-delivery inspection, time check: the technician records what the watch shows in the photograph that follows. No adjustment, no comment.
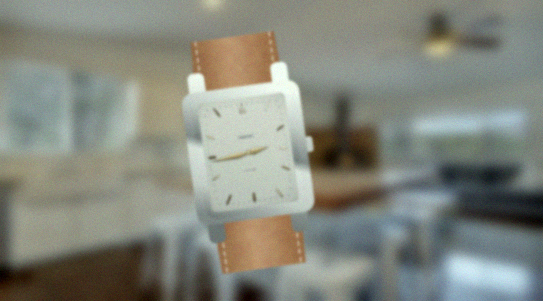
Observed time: 2:44
